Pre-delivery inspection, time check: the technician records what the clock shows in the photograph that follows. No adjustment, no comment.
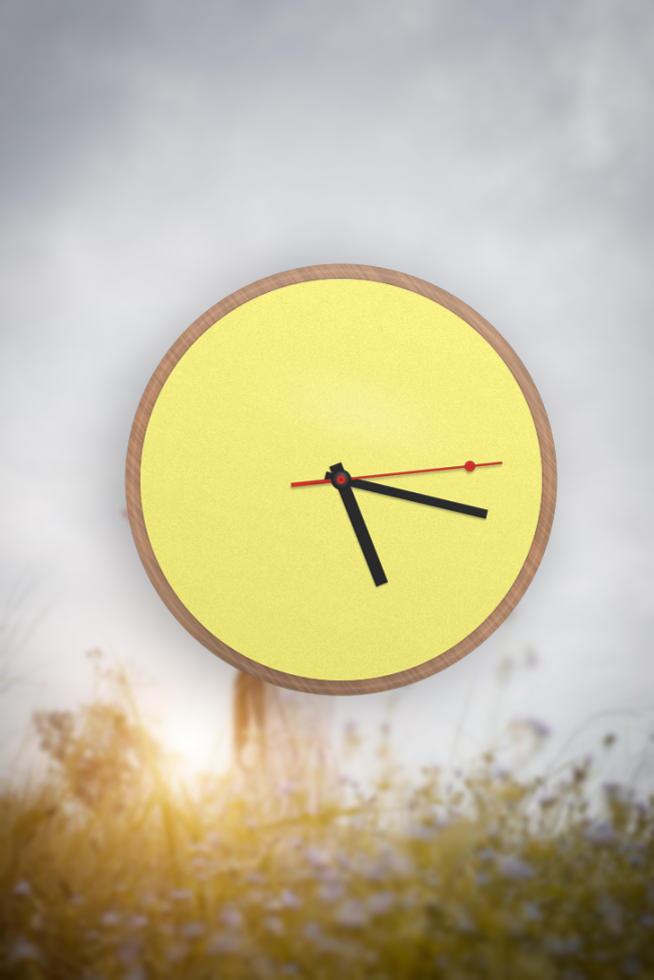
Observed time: 5:17:14
